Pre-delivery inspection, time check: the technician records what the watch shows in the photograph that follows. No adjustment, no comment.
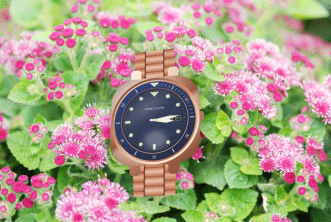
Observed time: 3:14
